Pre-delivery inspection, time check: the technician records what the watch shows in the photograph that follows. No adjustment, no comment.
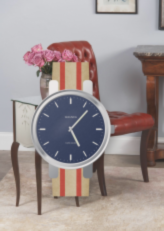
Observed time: 5:07
